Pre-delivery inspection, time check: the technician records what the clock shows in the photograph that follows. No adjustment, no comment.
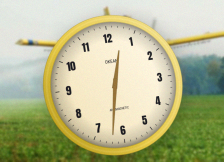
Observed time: 12:32
